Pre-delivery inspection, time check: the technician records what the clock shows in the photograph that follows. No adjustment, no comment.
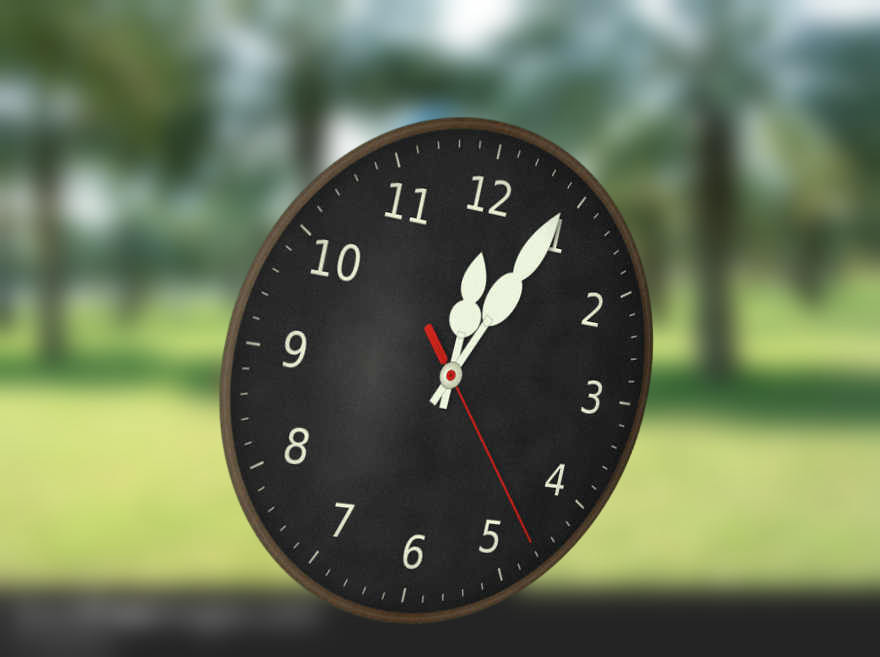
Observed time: 12:04:23
